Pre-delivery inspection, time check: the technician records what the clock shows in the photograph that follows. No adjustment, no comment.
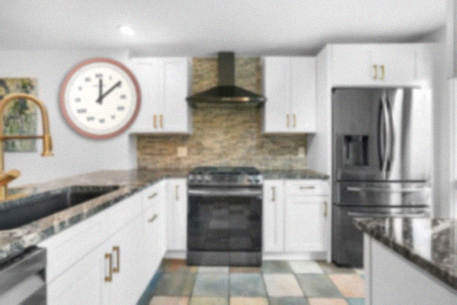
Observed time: 12:09
